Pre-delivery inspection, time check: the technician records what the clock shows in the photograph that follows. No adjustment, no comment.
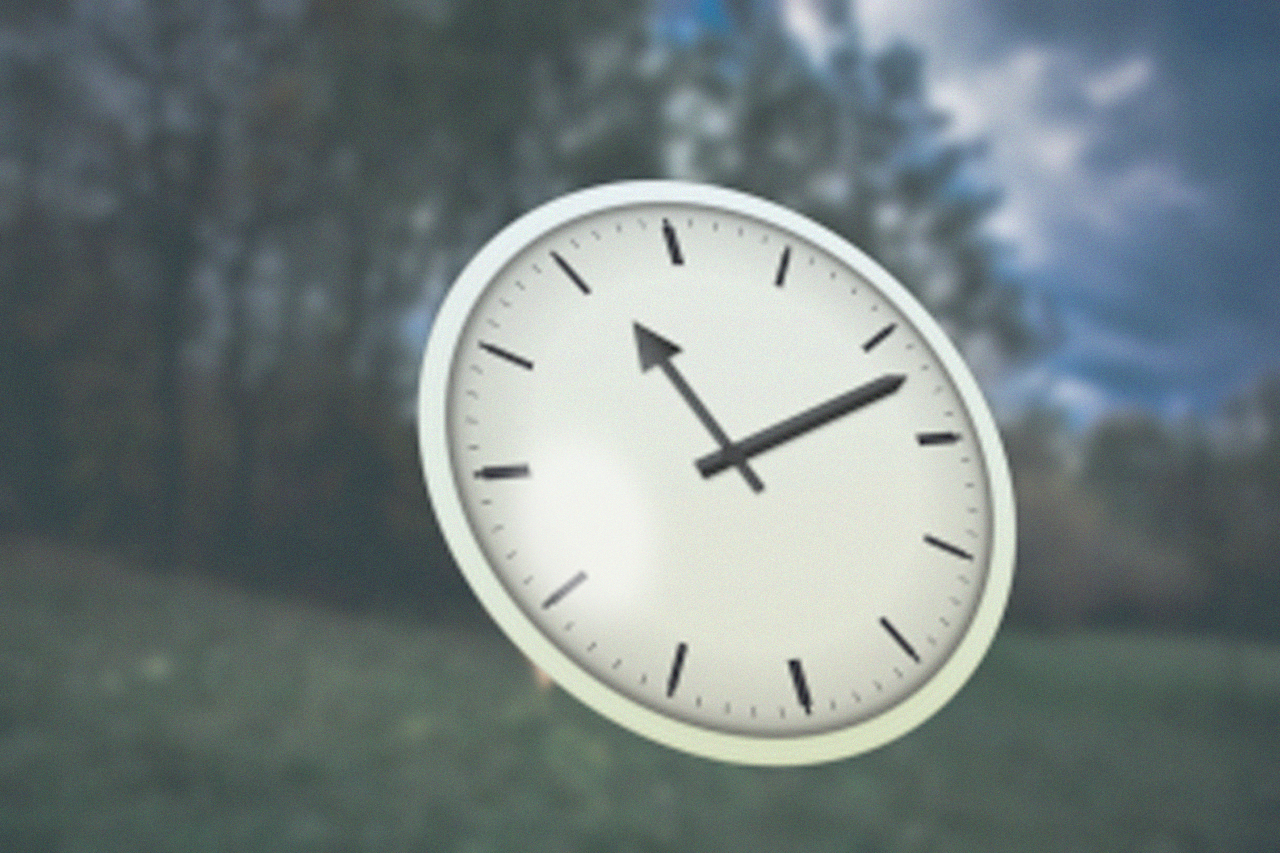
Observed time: 11:12
